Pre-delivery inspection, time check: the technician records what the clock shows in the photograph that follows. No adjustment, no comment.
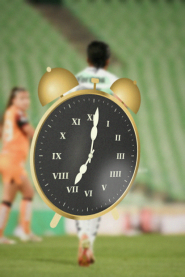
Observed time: 7:01
